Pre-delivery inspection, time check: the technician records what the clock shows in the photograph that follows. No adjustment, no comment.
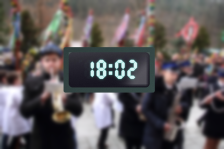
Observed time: 18:02
